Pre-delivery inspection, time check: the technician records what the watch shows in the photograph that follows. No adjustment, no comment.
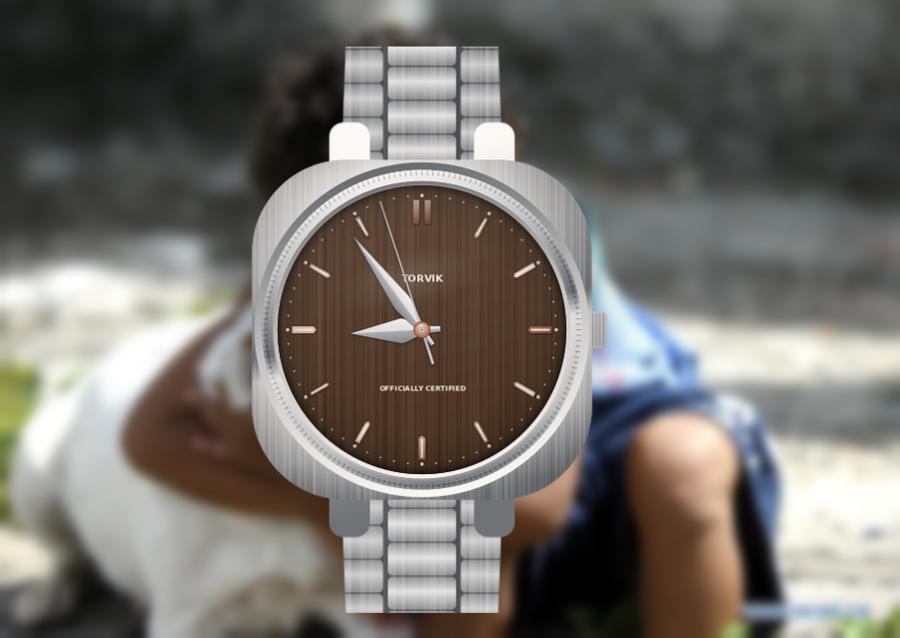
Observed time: 8:53:57
